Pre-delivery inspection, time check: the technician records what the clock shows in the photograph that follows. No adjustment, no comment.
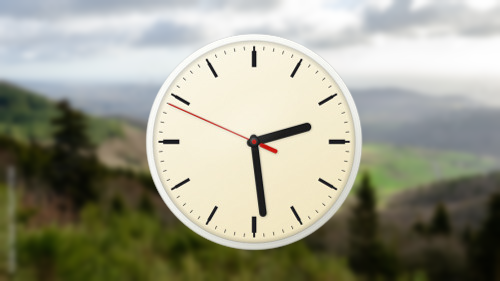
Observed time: 2:28:49
